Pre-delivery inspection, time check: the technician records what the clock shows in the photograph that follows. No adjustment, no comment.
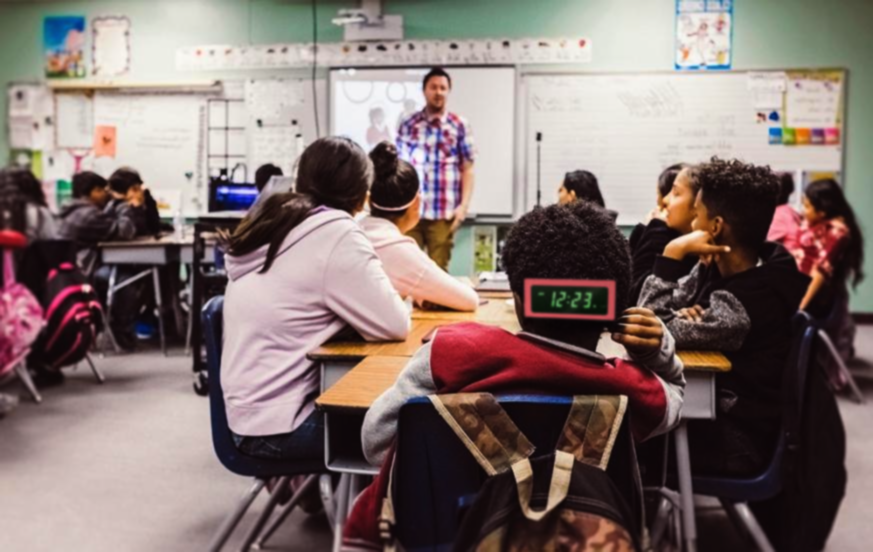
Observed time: 12:23
